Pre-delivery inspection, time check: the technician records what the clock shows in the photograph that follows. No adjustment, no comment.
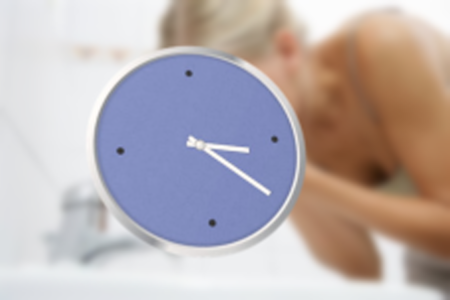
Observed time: 3:22
